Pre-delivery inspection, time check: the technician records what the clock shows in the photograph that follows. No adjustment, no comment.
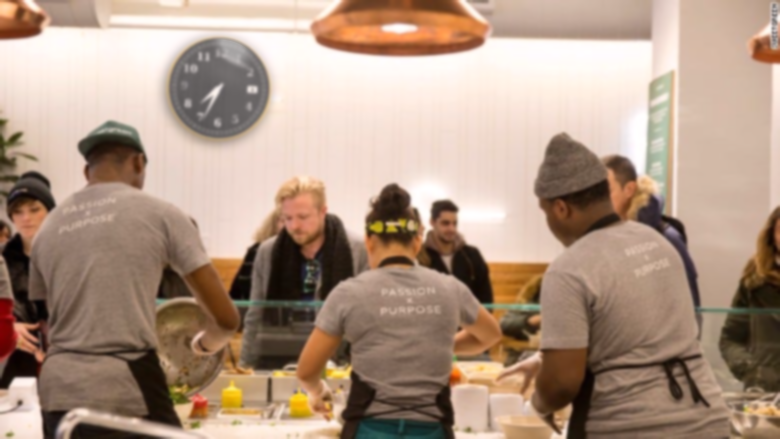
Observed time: 7:34
